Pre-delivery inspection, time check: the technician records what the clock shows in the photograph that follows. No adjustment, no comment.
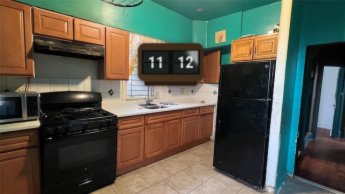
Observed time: 11:12
